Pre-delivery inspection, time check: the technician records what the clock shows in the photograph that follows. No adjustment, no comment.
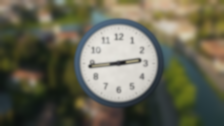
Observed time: 2:44
